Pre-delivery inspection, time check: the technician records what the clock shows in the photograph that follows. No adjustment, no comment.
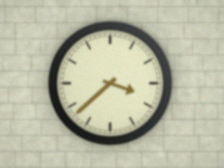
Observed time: 3:38
